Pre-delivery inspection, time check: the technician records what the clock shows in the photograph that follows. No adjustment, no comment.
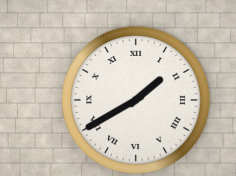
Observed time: 1:40
